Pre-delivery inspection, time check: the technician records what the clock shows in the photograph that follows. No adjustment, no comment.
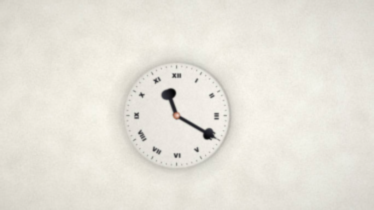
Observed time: 11:20
